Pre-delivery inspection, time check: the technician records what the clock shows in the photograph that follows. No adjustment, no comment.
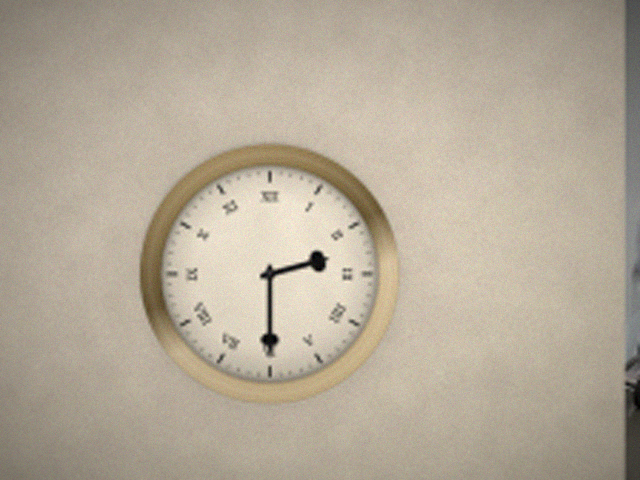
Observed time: 2:30
